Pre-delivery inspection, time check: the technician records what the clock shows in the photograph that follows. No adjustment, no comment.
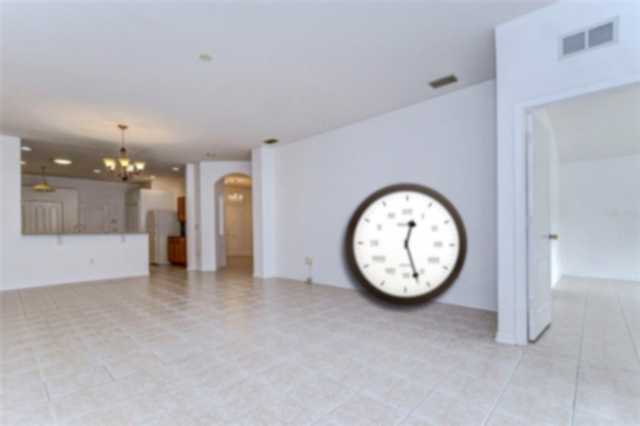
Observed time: 12:27
